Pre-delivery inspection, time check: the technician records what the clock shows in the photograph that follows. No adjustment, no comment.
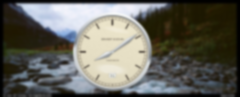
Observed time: 8:09
